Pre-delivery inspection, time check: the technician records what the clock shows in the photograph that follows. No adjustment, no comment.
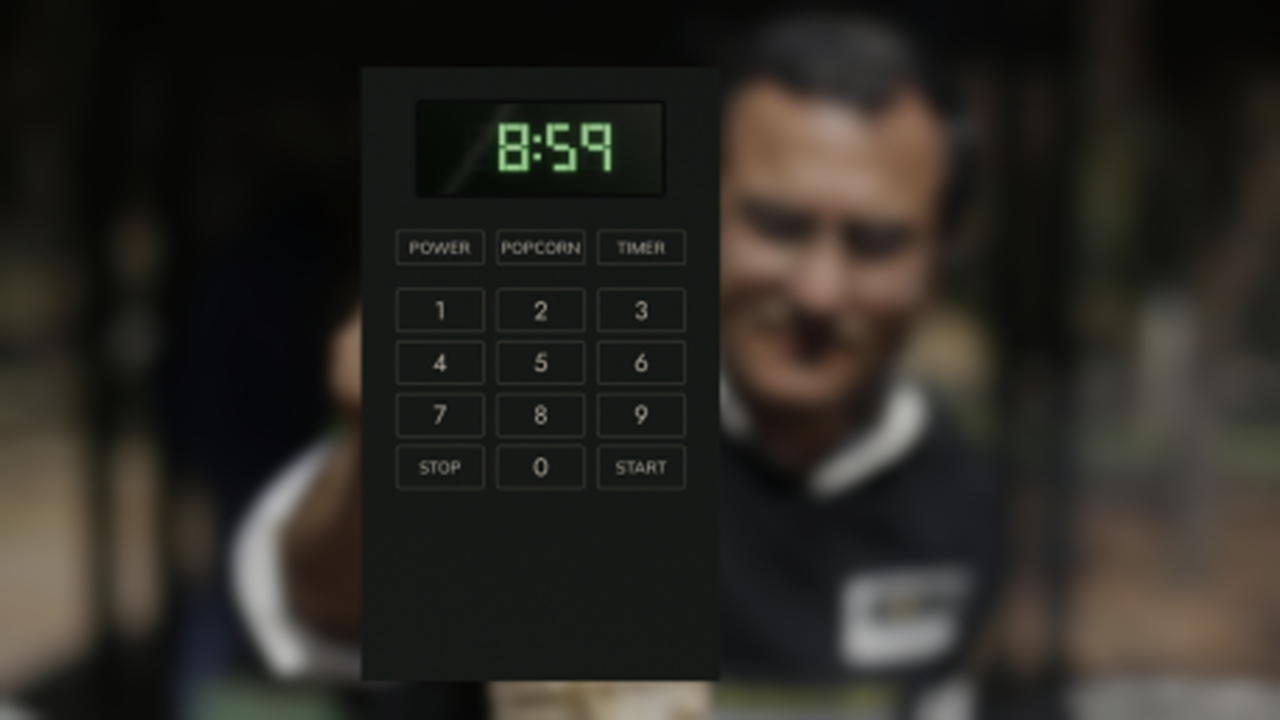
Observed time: 8:59
